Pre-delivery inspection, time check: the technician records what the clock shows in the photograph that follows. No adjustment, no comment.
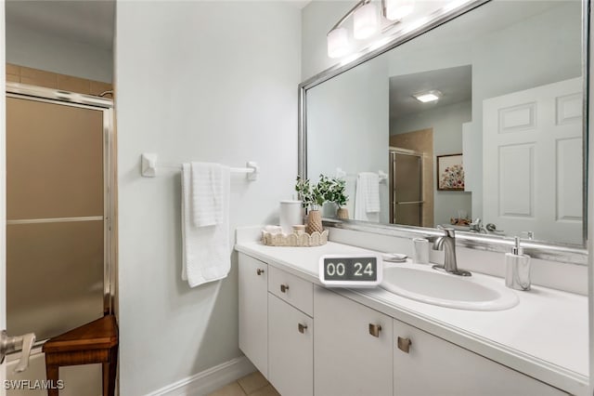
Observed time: 0:24
